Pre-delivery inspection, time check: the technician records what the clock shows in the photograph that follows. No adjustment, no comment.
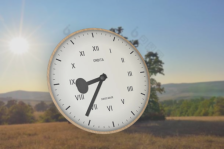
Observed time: 8:36
